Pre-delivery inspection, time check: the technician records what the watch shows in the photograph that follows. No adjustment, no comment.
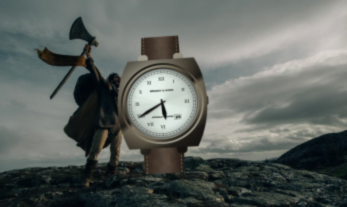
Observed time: 5:40
